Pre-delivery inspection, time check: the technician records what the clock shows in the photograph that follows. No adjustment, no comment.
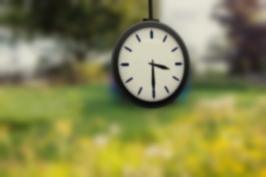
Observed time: 3:30
